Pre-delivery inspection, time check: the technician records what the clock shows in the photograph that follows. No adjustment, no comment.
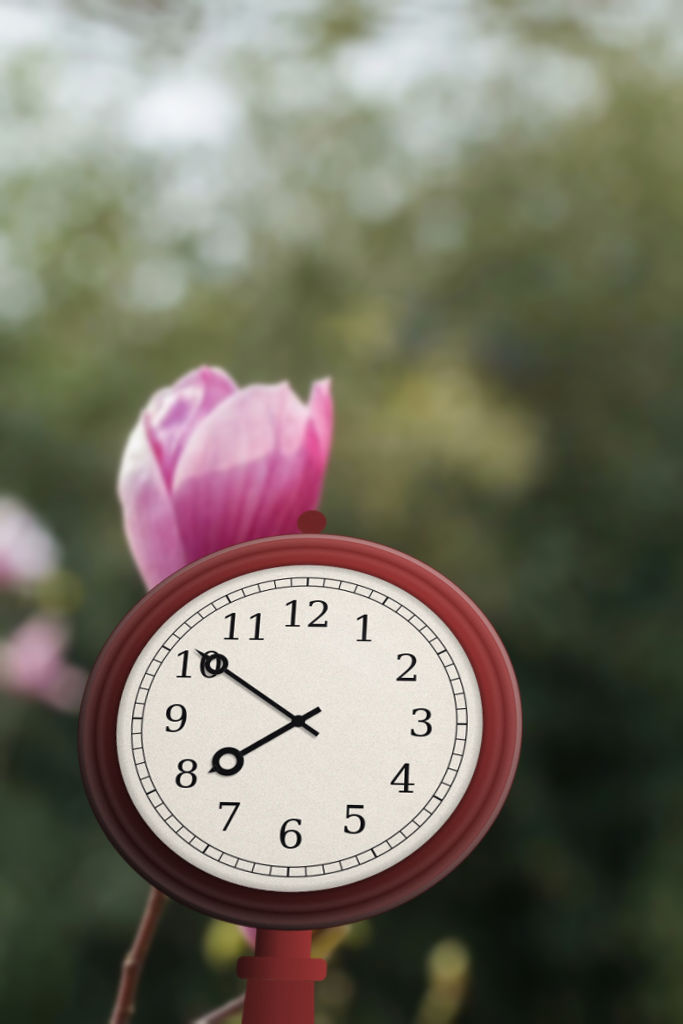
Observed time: 7:51
